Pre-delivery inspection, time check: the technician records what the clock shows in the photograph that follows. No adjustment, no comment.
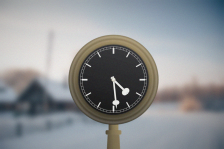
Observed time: 4:29
